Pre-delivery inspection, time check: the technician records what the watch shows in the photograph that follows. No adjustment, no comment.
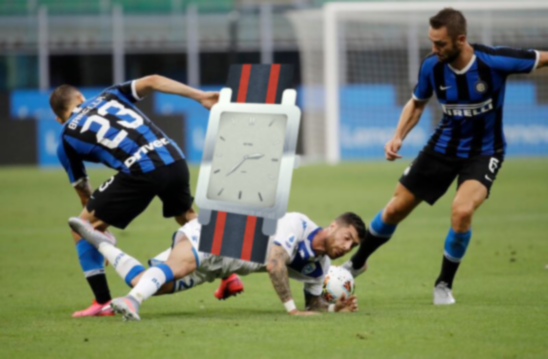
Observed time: 2:37
